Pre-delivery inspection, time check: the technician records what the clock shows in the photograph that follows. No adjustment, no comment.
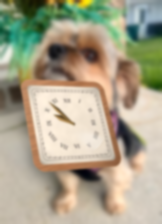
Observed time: 9:53
